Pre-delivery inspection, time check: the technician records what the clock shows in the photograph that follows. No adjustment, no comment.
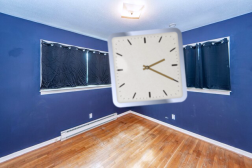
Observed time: 2:20
